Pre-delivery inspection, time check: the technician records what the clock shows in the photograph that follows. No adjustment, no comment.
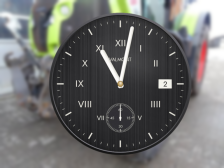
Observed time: 11:02
